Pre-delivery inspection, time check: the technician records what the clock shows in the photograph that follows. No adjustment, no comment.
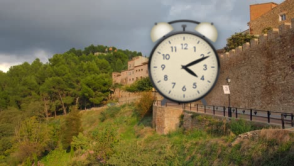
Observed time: 4:11
